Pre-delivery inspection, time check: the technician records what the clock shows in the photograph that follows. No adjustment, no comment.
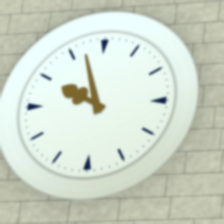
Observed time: 9:57
